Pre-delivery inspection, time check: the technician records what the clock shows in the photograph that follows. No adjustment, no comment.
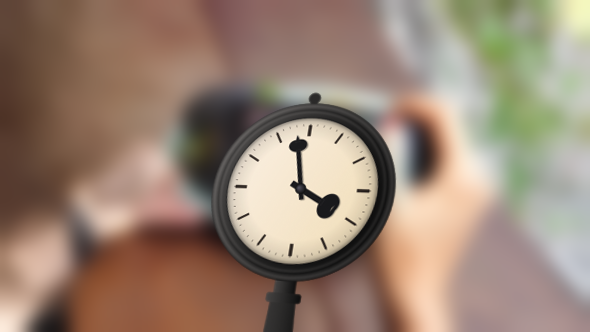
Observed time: 3:58
